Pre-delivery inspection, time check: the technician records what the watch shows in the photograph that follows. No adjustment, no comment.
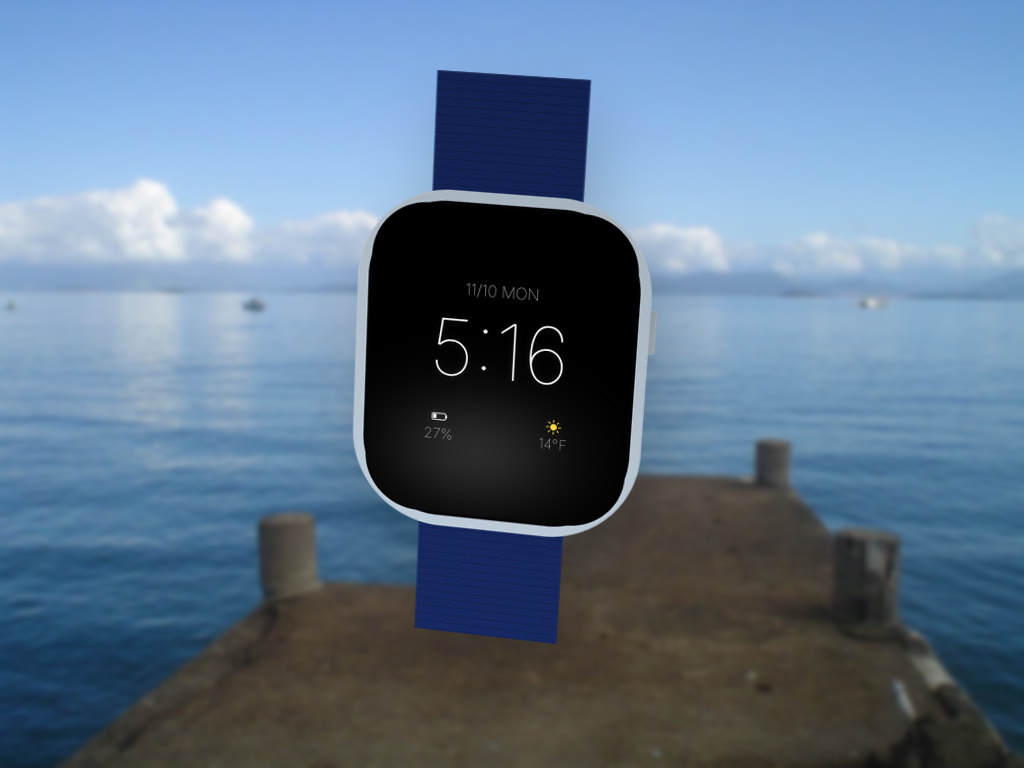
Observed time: 5:16
